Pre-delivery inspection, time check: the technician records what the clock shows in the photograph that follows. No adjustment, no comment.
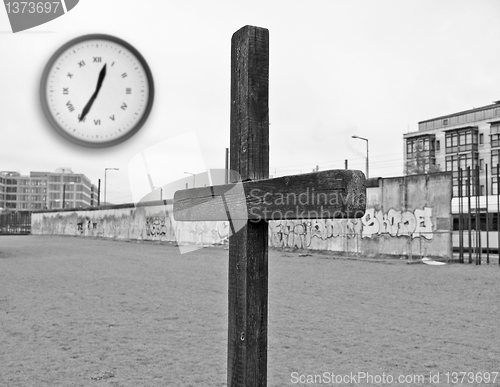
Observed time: 12:35
